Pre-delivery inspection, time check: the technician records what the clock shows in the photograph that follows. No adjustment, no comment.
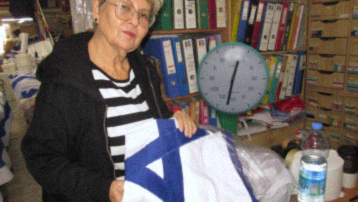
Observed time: 12:32
